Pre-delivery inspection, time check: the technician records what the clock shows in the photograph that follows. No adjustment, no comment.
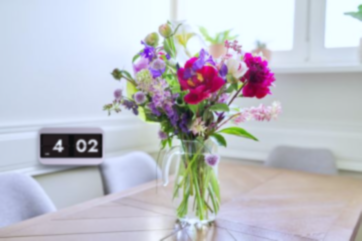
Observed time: 4:02
